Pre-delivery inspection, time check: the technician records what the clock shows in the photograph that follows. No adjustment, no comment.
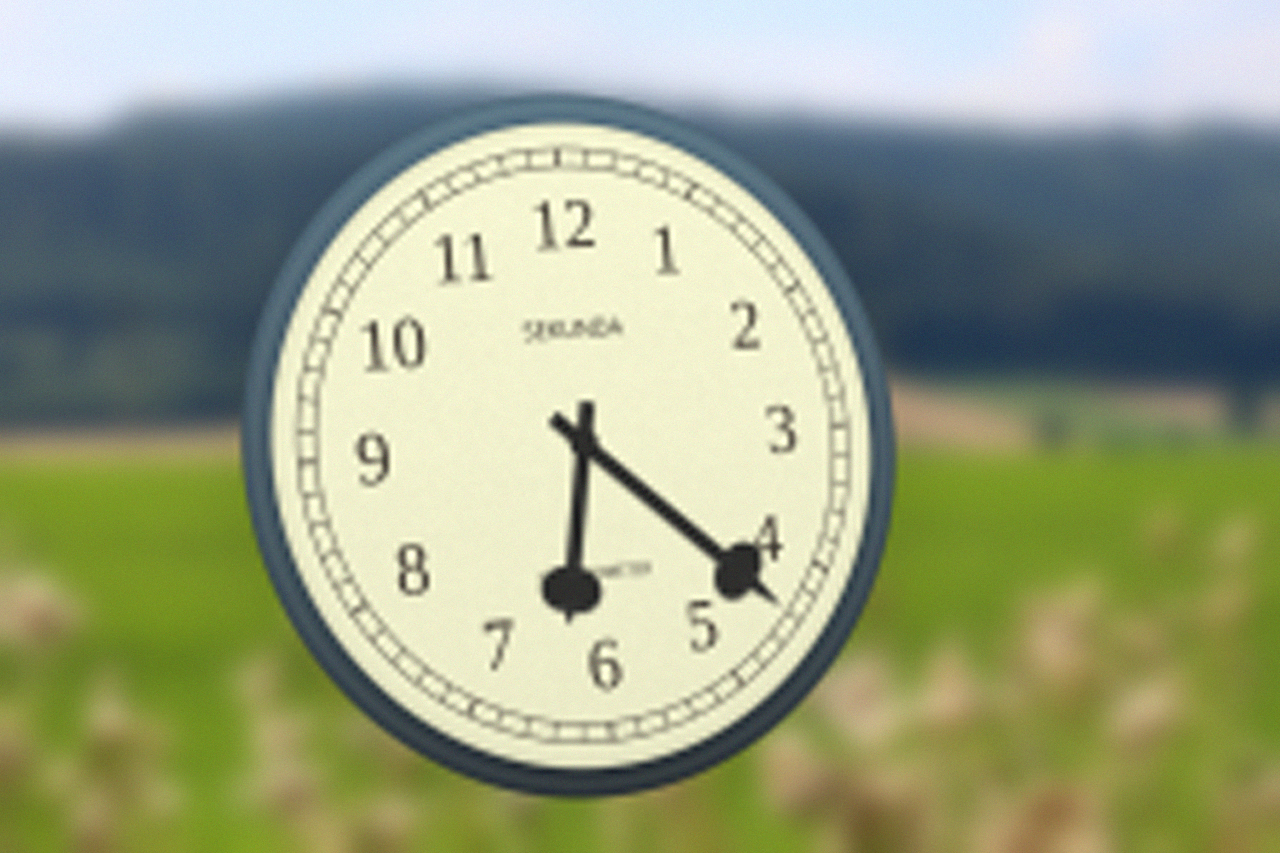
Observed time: 6:22
